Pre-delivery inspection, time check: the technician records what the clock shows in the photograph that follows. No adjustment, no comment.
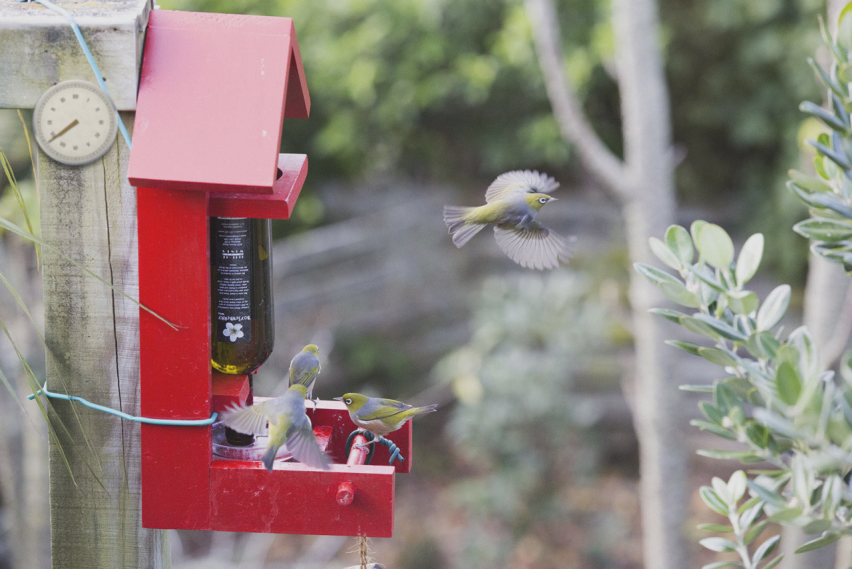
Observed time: 7:39
